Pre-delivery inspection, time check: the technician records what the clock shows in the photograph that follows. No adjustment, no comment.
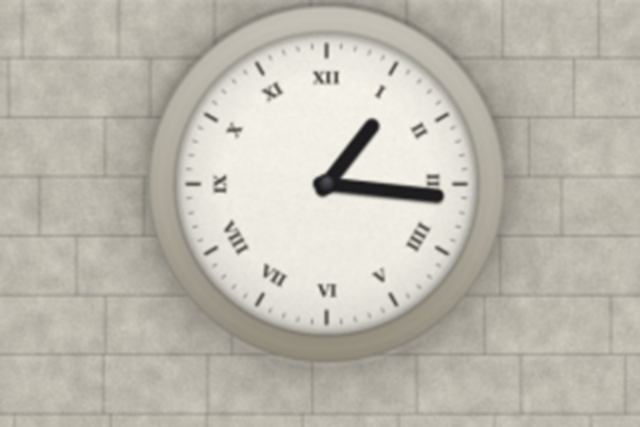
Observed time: 1:16
